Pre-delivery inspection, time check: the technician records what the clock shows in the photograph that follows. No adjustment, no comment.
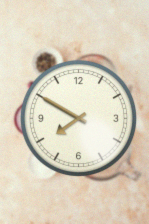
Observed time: 7:50
